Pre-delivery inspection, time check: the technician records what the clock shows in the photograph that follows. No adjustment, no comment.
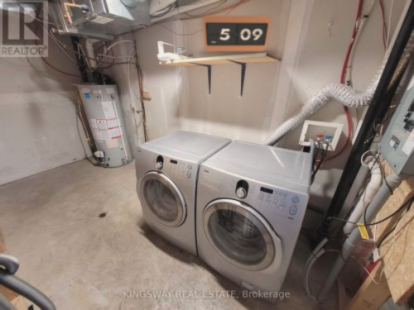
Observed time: 5:09
